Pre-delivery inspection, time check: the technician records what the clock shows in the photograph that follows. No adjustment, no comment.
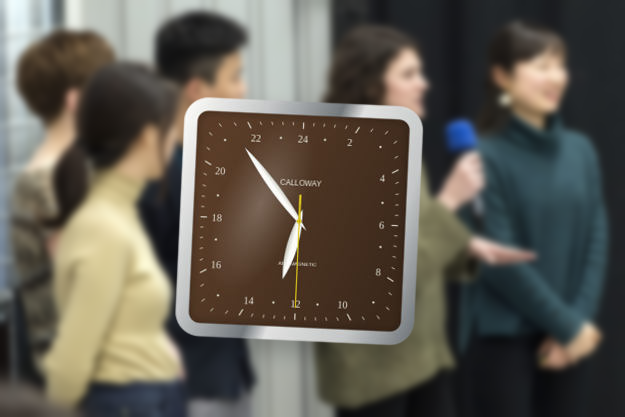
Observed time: 12:53:30
